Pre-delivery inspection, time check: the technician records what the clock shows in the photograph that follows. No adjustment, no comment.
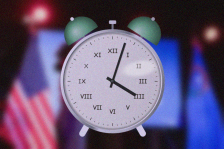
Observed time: 4:03
